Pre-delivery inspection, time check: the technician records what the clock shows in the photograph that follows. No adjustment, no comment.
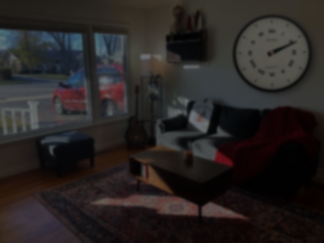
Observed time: 2:11
